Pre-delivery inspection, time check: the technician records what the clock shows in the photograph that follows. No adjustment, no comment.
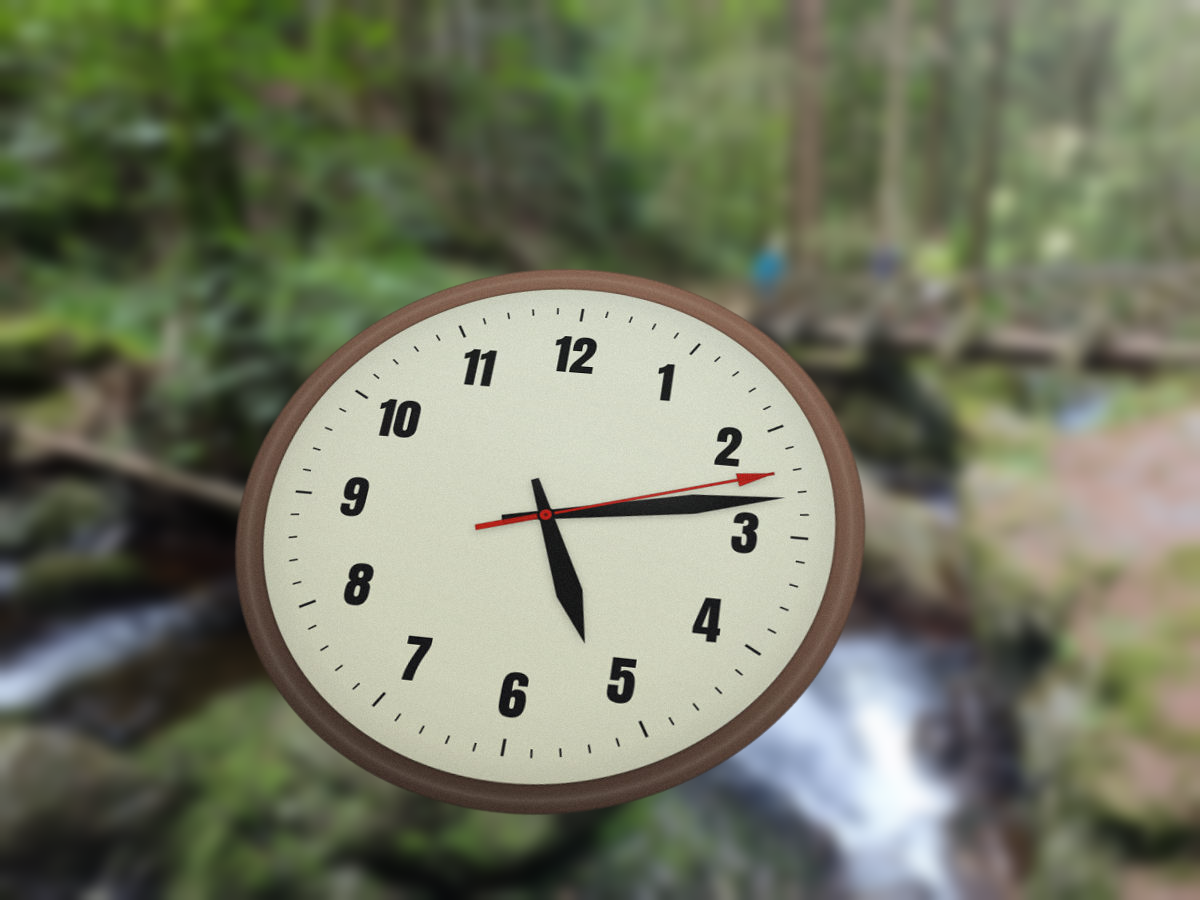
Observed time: 5:13:12
